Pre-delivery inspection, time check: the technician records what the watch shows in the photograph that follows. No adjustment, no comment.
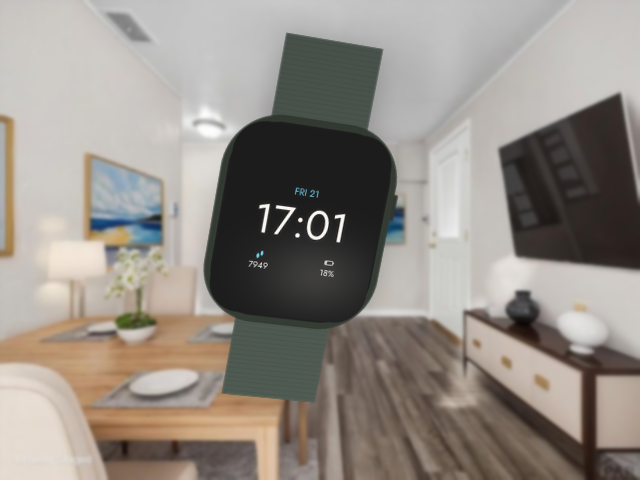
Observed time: 17:01
